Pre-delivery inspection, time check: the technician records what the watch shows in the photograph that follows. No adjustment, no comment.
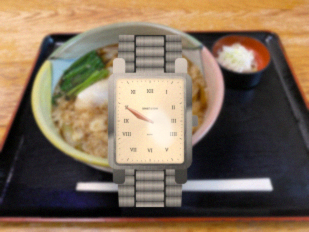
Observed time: 9:50
